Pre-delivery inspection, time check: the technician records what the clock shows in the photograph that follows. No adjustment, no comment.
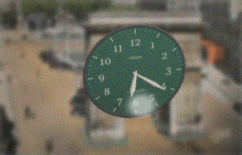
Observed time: 6:21
